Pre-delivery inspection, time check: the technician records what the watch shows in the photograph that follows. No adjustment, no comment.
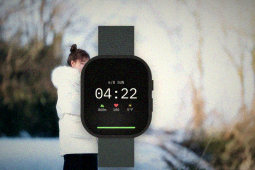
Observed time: 4:22
